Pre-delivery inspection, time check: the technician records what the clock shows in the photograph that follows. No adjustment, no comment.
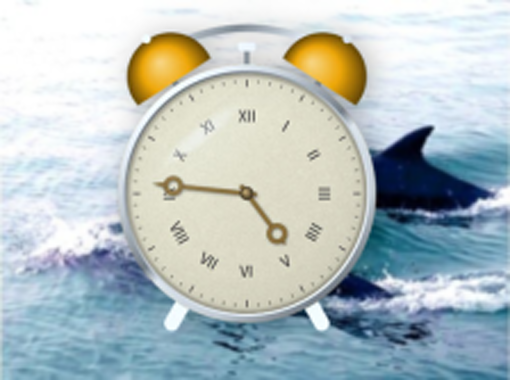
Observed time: 4:46
